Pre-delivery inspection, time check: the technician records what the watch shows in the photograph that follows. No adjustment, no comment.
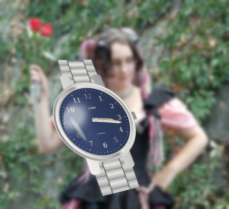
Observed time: 3:17
